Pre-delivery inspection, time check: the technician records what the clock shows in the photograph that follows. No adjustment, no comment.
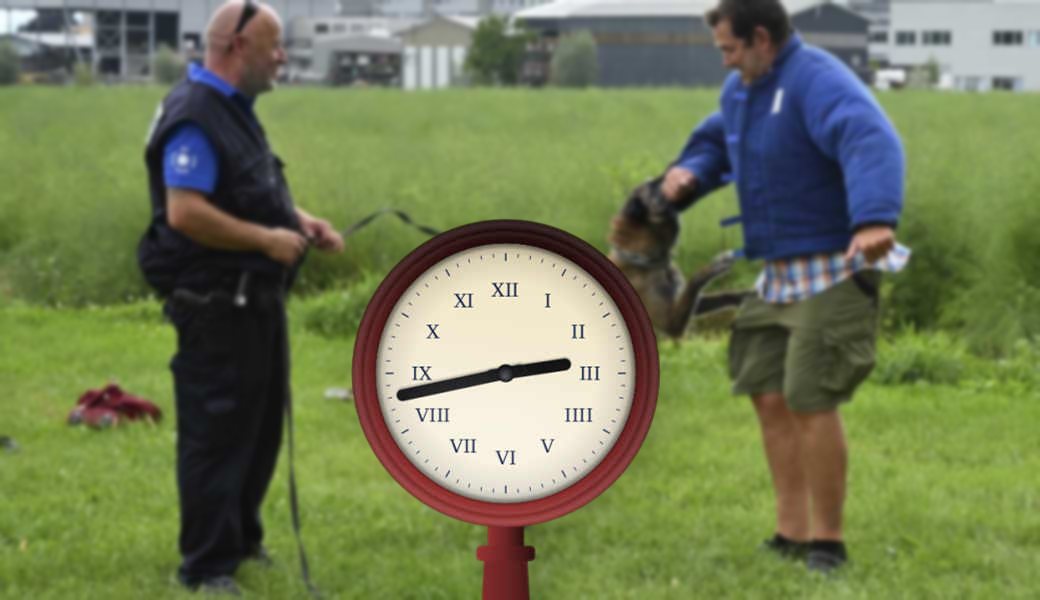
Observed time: 2:43
